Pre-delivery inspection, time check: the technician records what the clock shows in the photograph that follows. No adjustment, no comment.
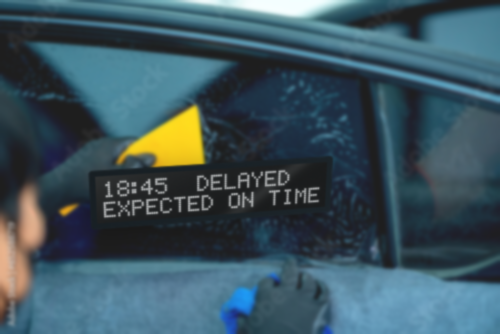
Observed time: 18:45
